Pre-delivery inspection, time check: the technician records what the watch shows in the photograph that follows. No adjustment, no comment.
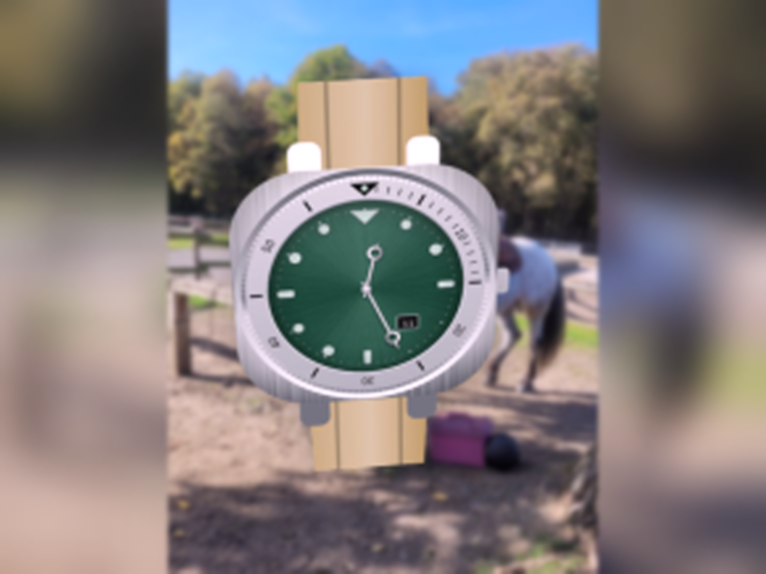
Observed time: 12:26
